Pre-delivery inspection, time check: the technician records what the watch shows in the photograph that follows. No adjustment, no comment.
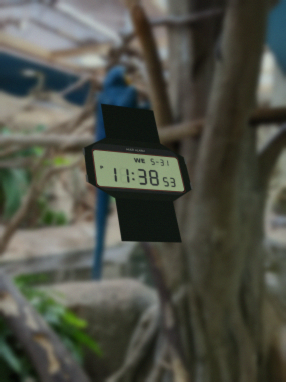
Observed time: 11:38:53
